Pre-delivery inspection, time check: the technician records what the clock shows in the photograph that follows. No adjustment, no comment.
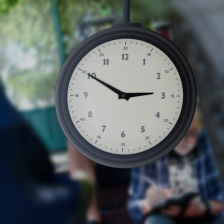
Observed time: 2:50
